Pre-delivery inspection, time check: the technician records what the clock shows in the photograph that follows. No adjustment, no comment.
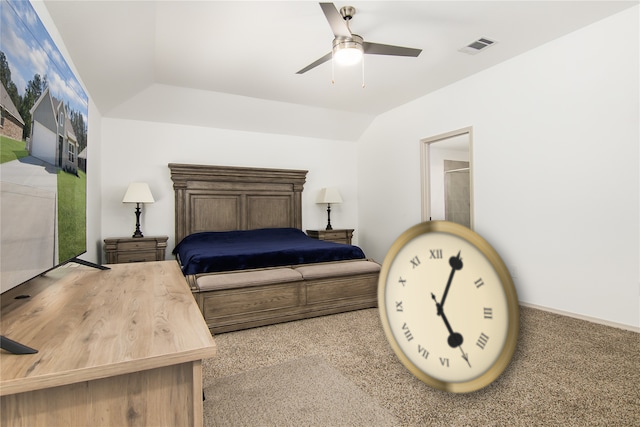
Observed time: 5:04:25
